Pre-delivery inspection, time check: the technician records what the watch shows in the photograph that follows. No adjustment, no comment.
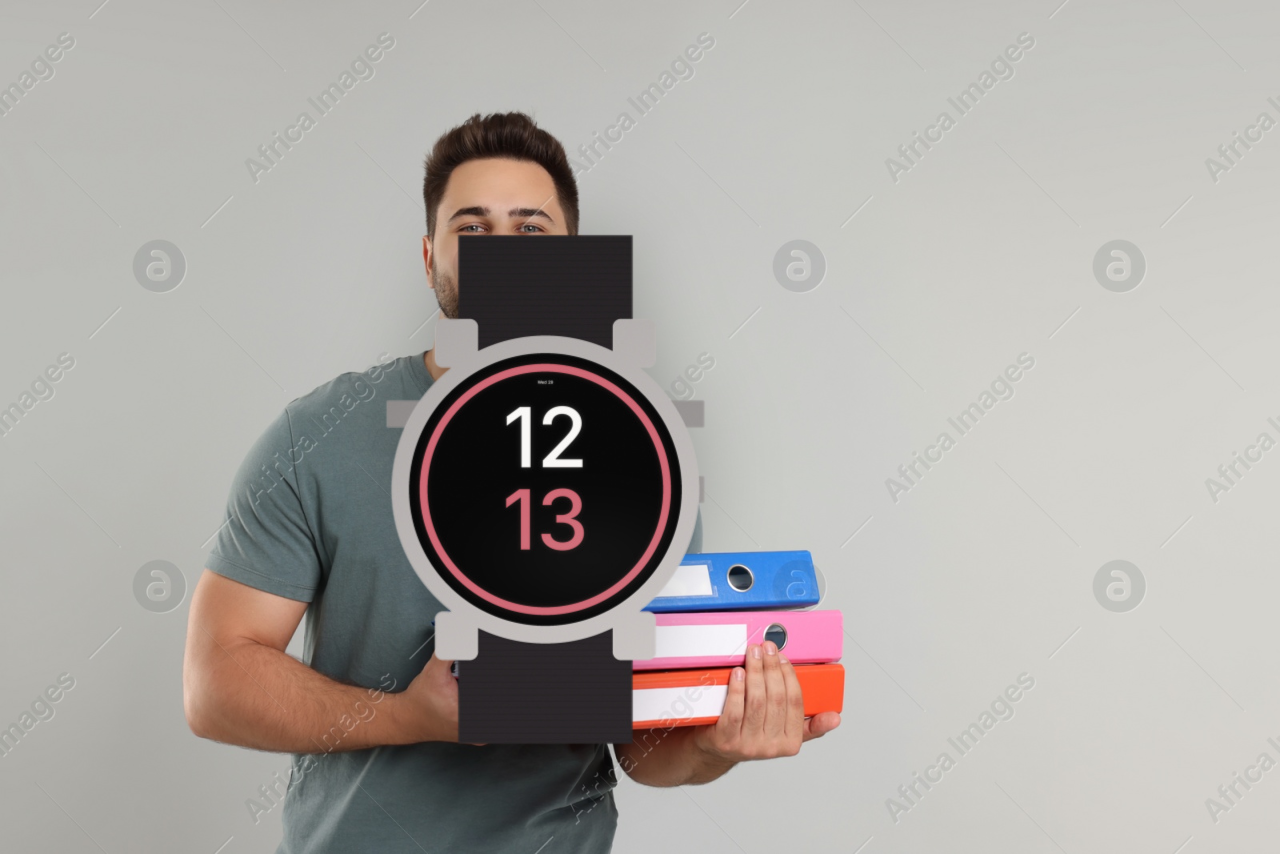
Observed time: 12:13
